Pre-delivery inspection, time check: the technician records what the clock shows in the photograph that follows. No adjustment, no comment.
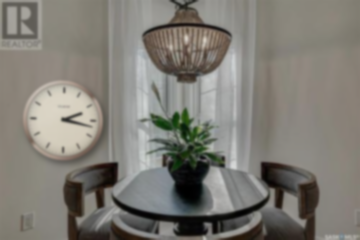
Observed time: 2:17
